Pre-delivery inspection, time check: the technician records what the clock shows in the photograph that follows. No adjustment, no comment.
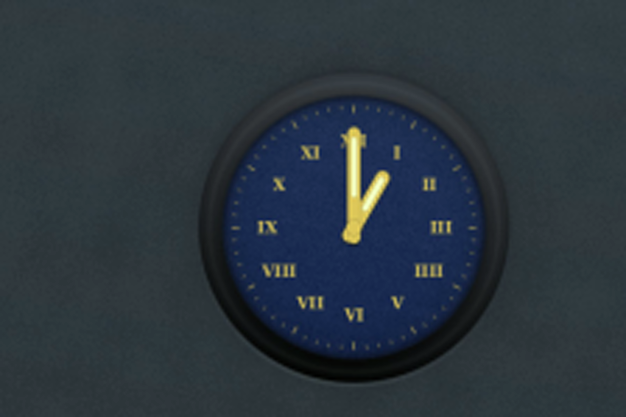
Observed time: 1:00
